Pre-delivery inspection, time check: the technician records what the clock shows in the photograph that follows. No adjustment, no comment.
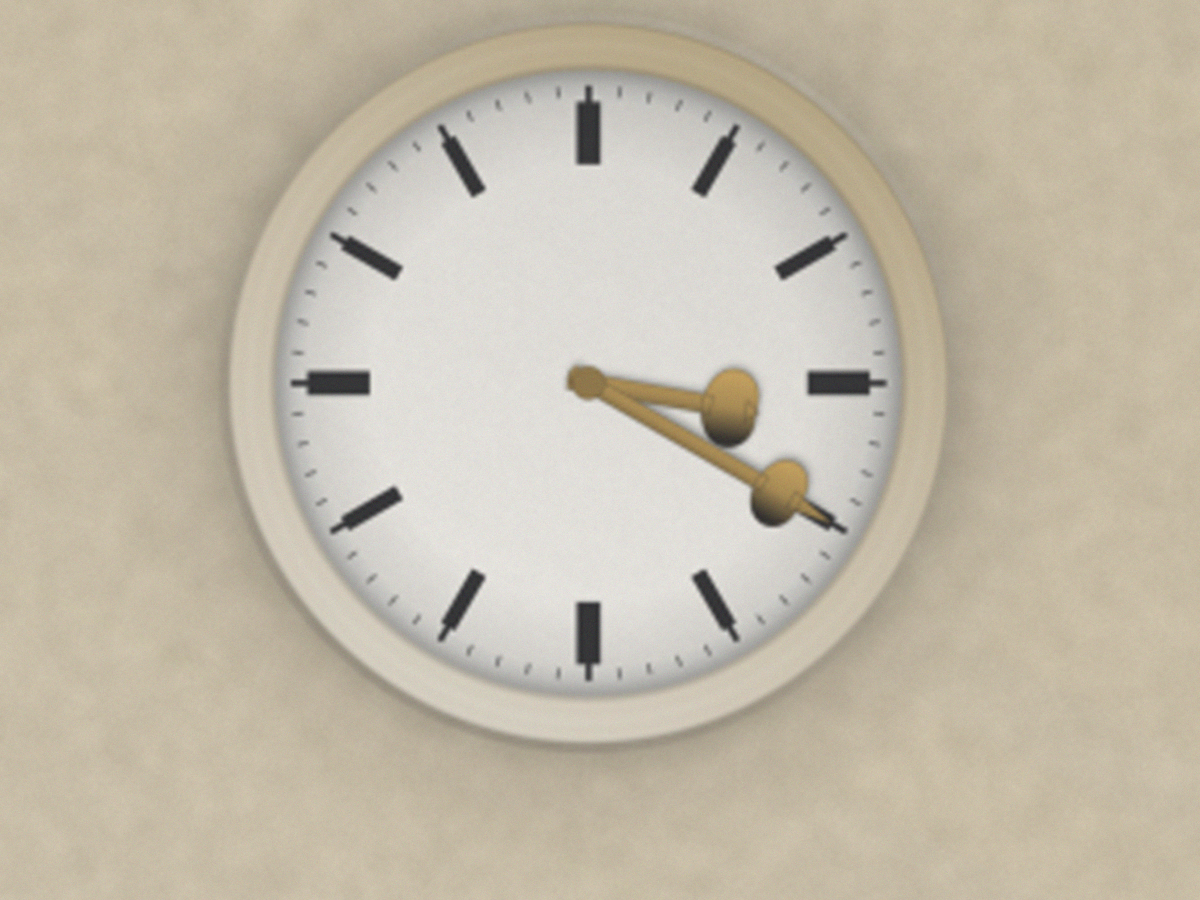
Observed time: 3:20
